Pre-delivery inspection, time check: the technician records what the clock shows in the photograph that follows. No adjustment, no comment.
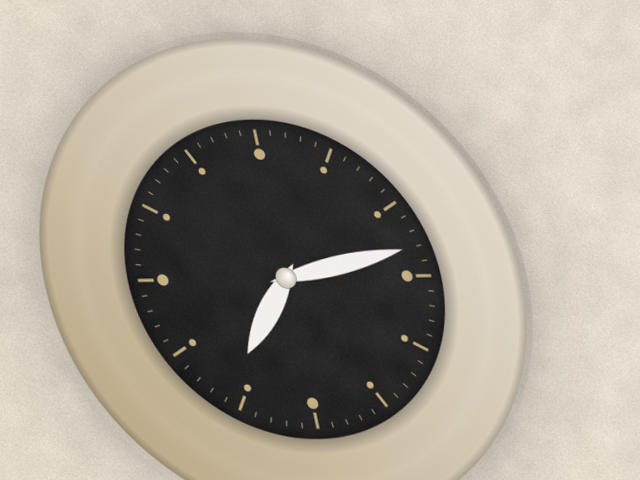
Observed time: 7:13
